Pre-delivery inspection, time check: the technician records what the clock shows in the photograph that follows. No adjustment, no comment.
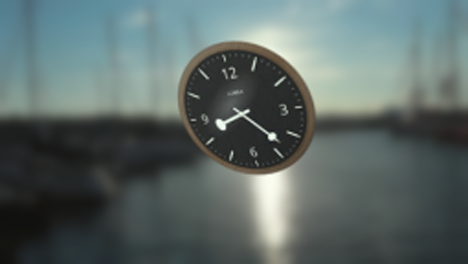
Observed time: 8:23
